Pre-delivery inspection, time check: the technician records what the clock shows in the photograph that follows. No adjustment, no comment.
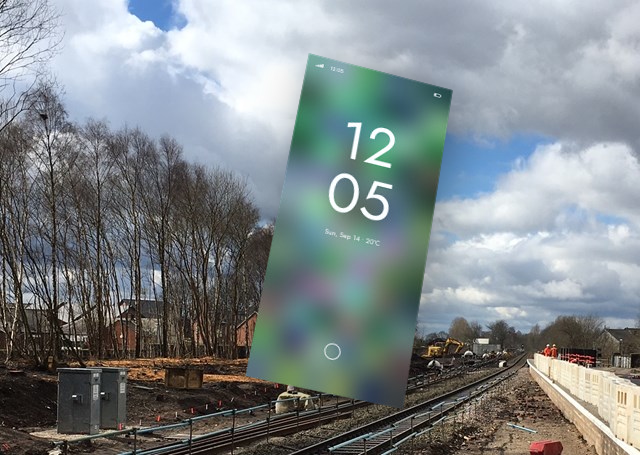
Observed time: 12:05
